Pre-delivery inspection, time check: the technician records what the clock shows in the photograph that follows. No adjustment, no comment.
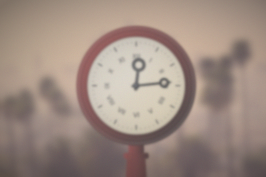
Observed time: 12:14
